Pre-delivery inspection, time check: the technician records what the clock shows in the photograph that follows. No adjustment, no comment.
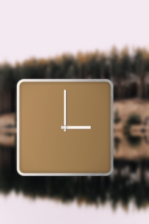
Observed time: 3:00
